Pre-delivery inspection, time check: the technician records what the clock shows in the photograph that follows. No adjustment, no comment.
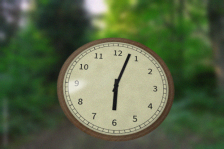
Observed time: 6:03
